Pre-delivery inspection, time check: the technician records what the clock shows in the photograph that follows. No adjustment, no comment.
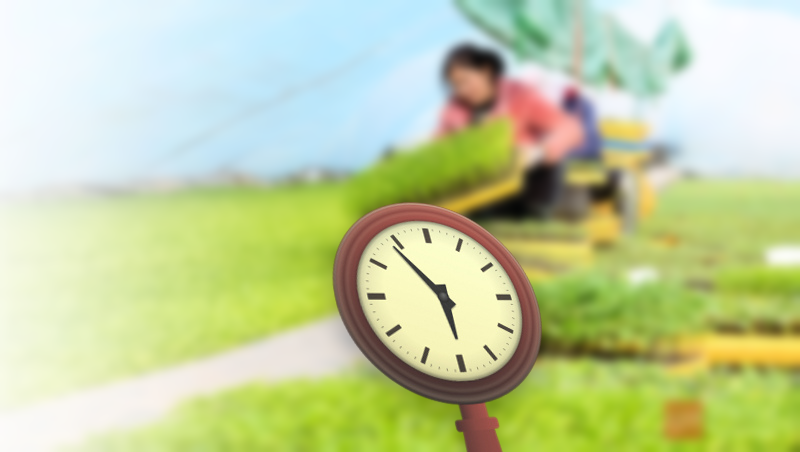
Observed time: 5:54
